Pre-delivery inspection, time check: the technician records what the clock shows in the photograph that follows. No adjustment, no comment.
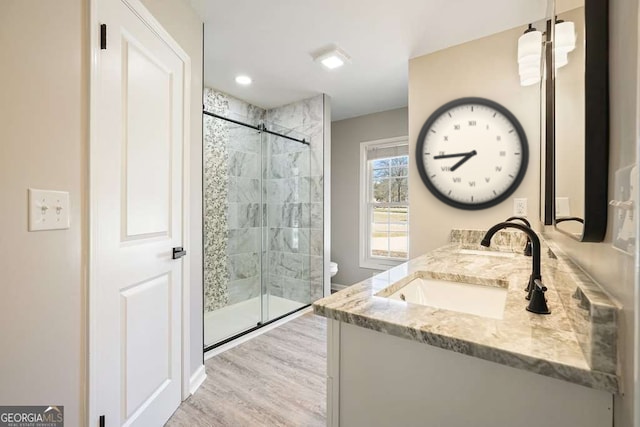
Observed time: 7:44
